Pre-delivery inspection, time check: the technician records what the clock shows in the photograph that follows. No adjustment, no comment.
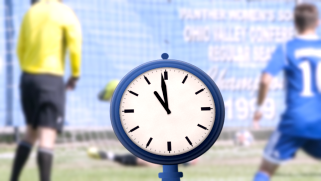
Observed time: 10:59
